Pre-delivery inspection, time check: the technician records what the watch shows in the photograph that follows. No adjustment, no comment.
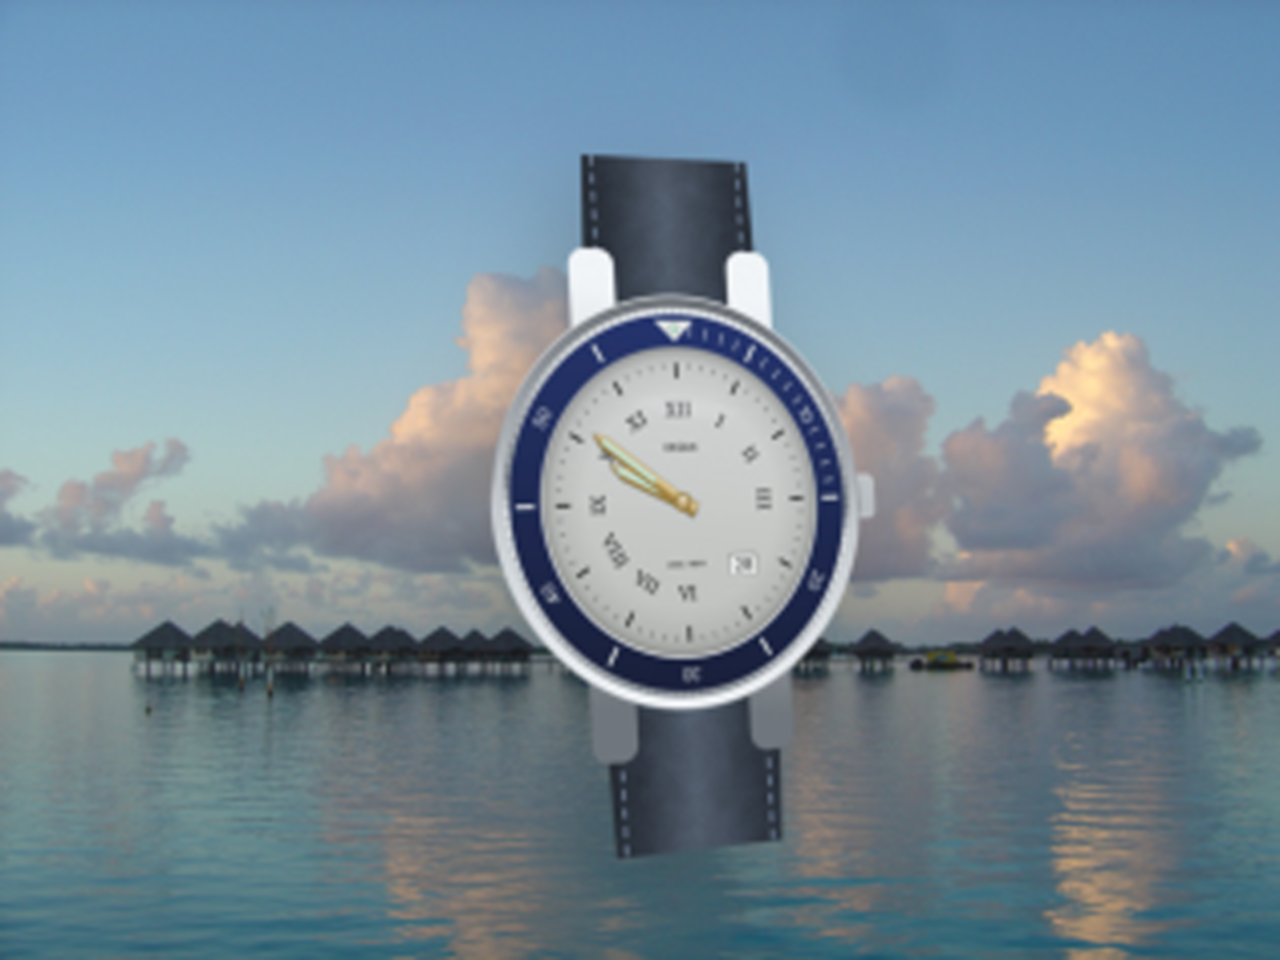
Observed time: 9:51
